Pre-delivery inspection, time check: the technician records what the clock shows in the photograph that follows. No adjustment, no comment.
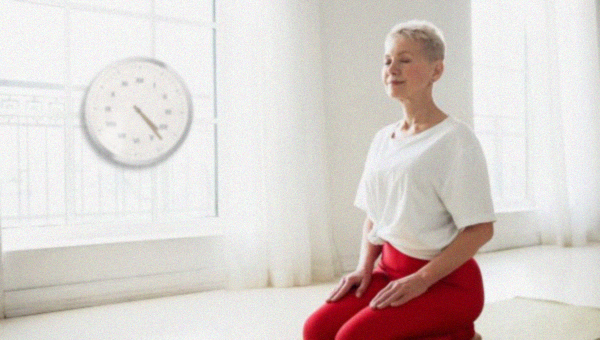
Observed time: 4:23
